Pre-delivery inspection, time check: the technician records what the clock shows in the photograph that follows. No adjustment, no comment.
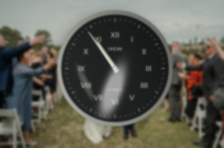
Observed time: 10:54
